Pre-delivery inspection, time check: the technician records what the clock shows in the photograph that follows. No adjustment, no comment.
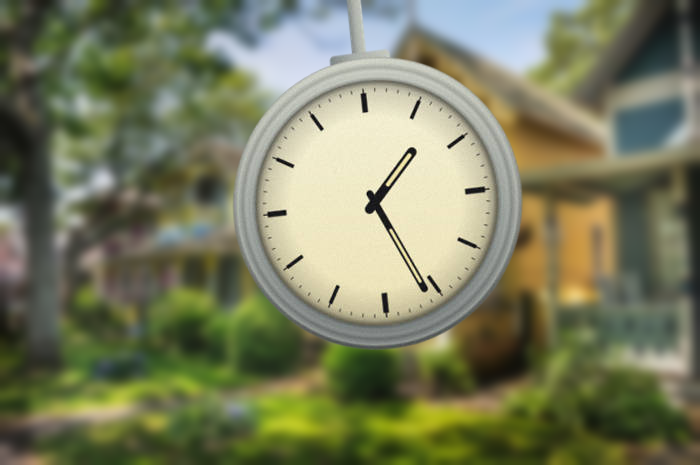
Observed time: 1:26
